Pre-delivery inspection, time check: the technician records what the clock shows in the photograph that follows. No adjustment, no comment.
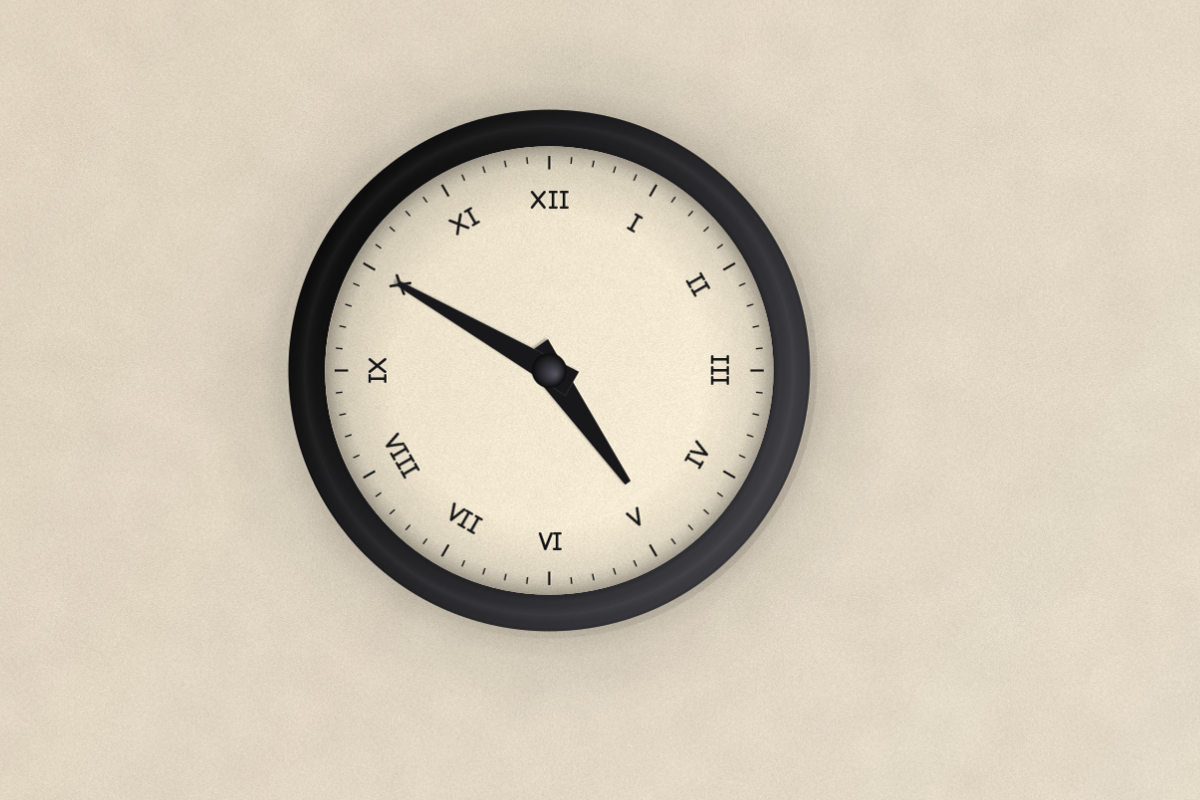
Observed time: 4:50
